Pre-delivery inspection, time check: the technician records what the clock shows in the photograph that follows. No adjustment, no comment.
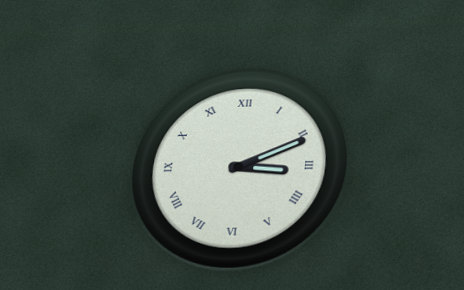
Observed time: 3:11
